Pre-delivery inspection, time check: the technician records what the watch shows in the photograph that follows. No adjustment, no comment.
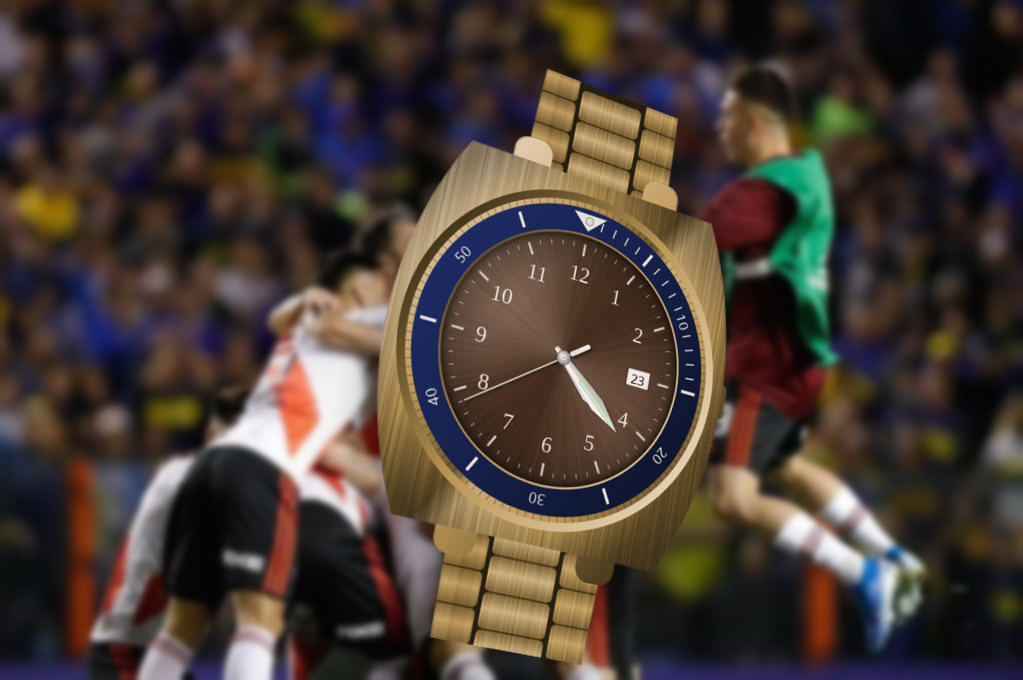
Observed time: 4:21:39
